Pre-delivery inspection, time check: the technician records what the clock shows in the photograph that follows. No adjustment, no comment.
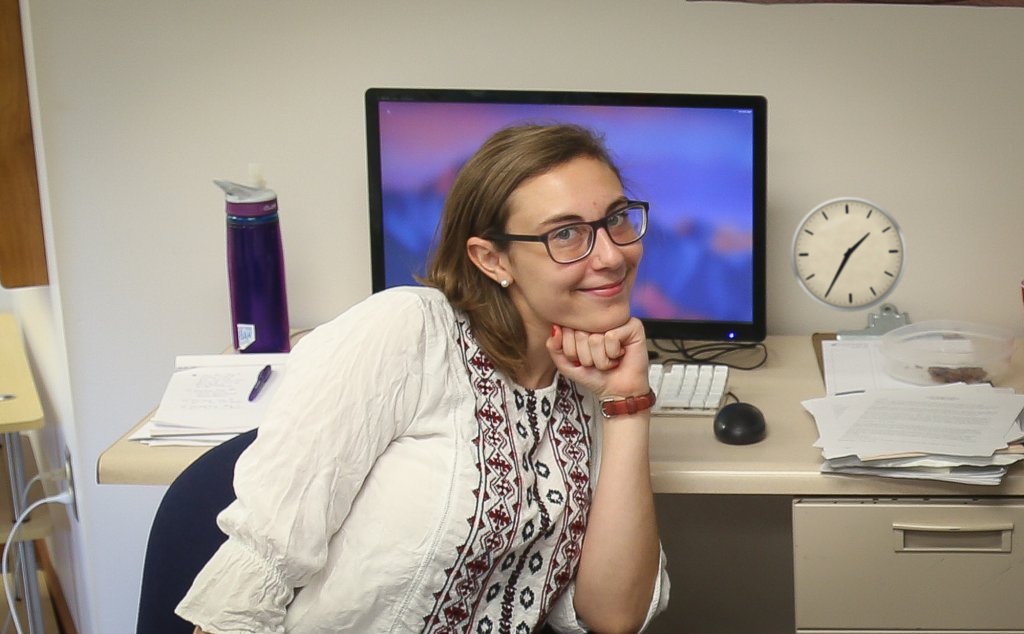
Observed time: 1:35
